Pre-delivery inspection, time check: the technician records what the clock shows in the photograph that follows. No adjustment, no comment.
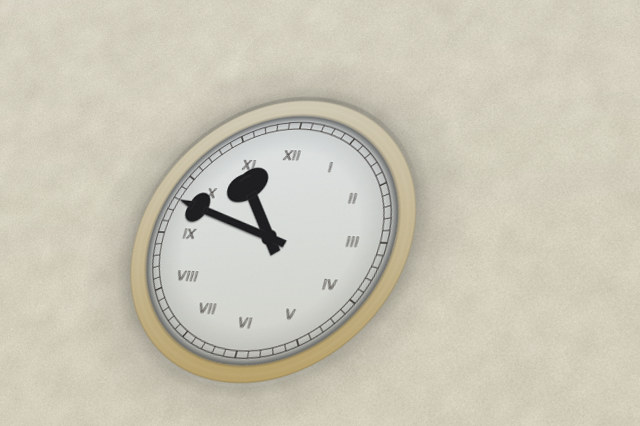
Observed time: 10:48
